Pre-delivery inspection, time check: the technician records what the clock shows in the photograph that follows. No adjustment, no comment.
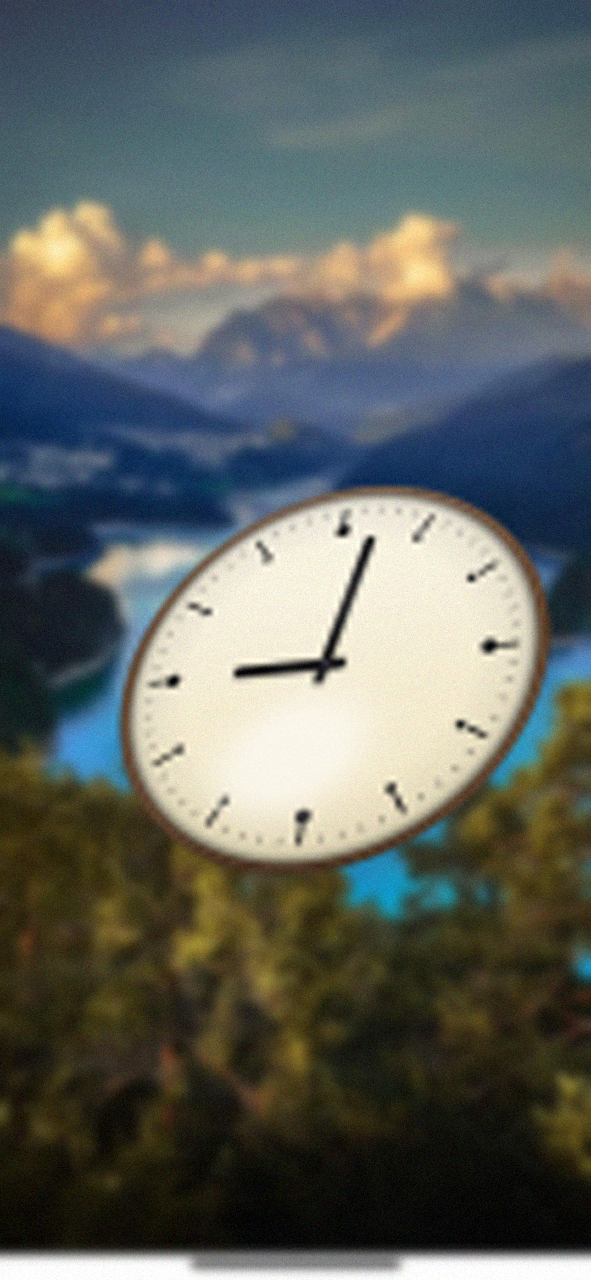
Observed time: 9:02
